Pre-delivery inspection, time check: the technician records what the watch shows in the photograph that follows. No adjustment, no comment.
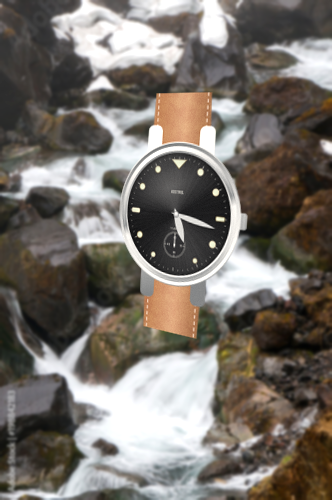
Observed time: 5:17
